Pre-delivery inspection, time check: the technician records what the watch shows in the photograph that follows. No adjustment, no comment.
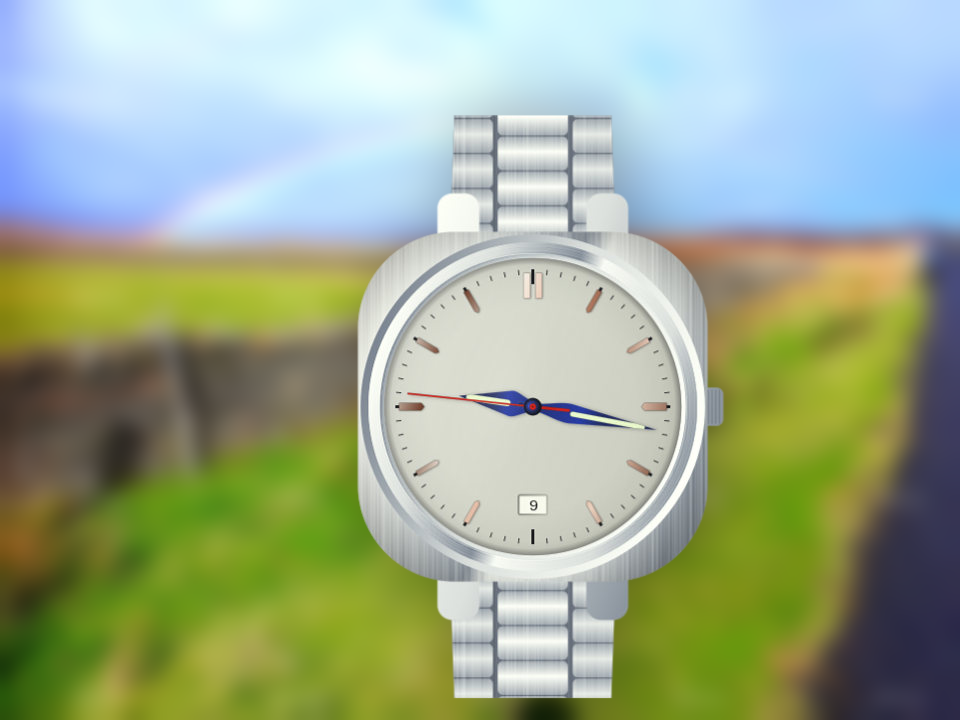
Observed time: 9:16:46
